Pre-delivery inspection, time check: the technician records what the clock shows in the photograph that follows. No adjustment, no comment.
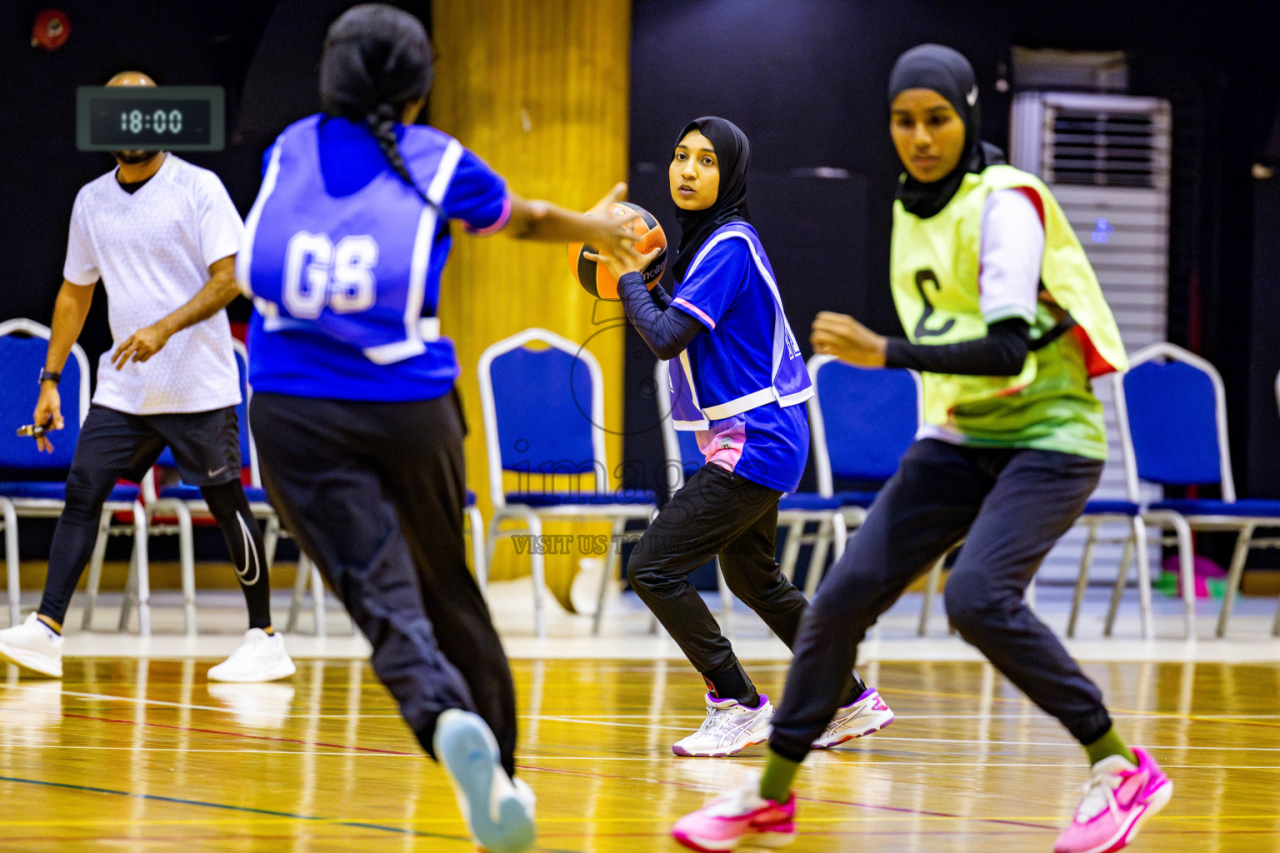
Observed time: 18:00
